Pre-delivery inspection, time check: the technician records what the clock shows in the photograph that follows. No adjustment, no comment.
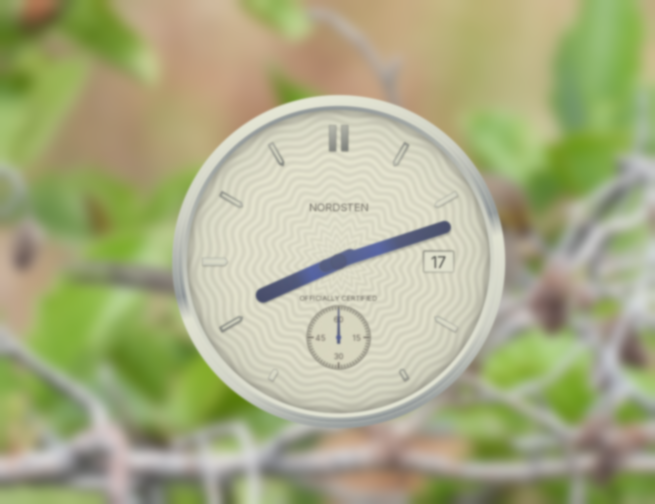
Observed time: 8:12
